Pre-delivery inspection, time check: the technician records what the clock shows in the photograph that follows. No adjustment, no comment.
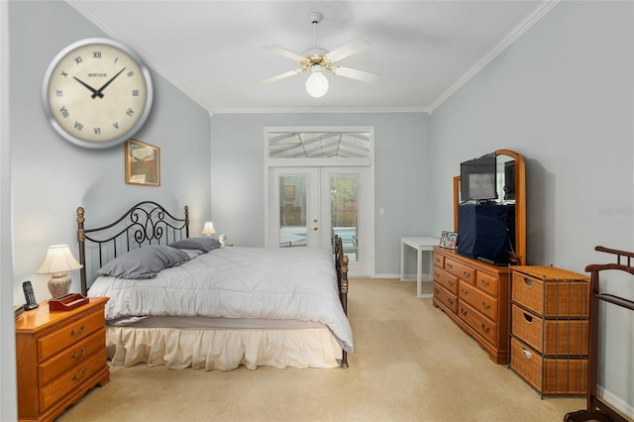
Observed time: 10:08
